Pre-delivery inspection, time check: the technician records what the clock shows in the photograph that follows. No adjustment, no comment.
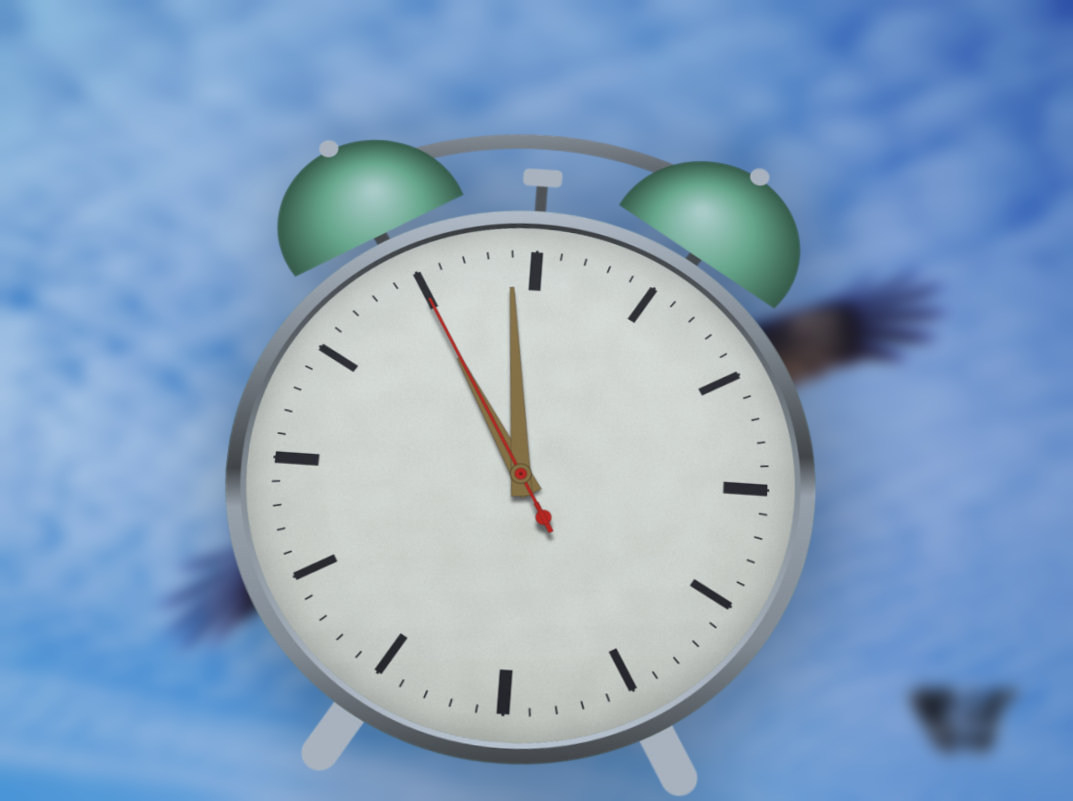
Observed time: 10:58:55
